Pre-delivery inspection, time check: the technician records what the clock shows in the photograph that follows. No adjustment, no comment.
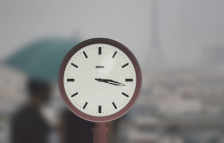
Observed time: 3:17
